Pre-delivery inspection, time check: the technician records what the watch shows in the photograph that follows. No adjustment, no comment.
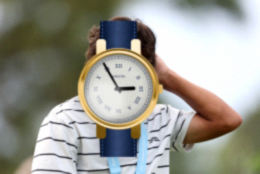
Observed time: 2:55
